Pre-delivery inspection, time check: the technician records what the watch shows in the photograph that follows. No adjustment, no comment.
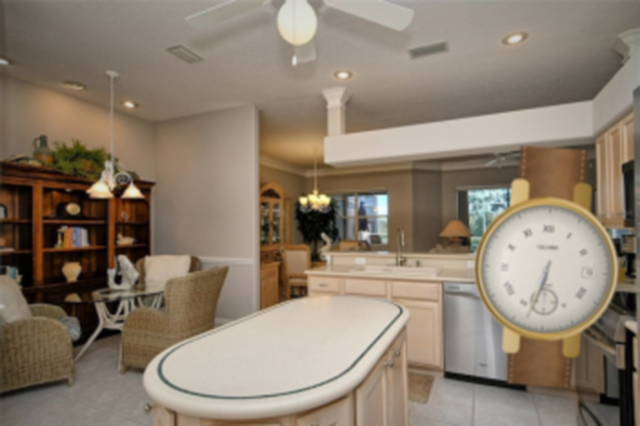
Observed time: 6:33
